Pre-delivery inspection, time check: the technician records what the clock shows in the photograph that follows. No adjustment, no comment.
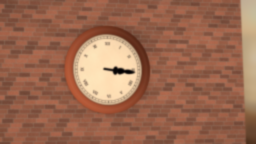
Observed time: 3:16
